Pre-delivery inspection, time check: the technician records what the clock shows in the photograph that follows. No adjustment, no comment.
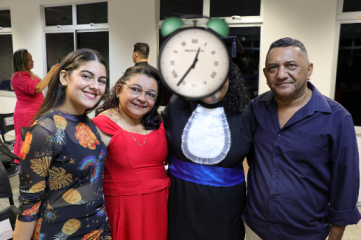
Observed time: 12:36
